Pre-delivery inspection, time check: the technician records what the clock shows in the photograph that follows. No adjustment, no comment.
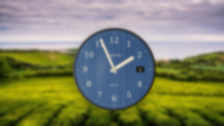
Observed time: 1:56
